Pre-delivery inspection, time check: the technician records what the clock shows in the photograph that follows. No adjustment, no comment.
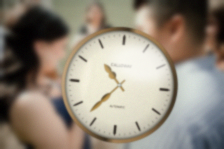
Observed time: 10:37
